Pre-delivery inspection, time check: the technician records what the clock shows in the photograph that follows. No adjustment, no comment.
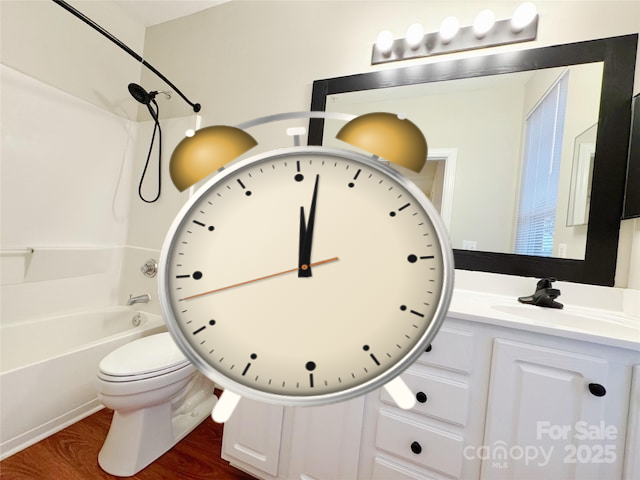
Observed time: 12:01:43
